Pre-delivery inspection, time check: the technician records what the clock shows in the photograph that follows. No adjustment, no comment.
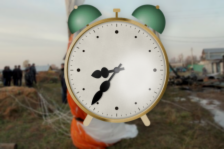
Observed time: 8:36
